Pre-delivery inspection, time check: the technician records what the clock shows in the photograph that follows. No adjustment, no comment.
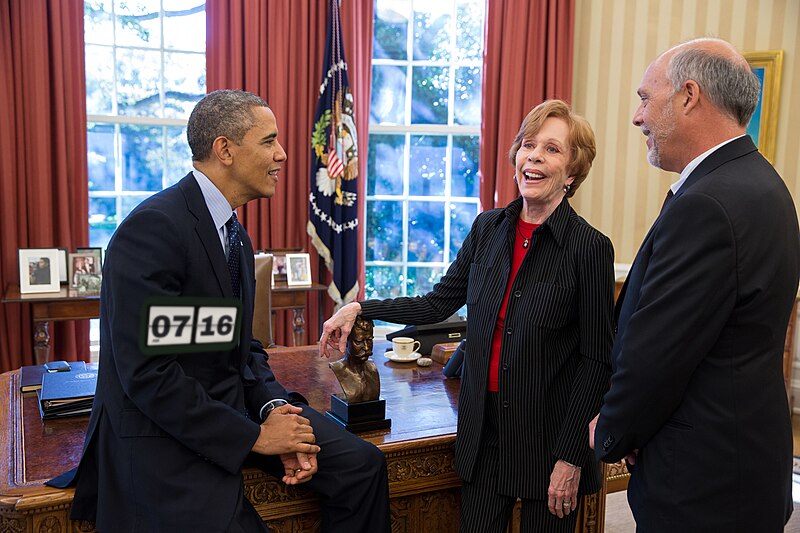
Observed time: 7:16
